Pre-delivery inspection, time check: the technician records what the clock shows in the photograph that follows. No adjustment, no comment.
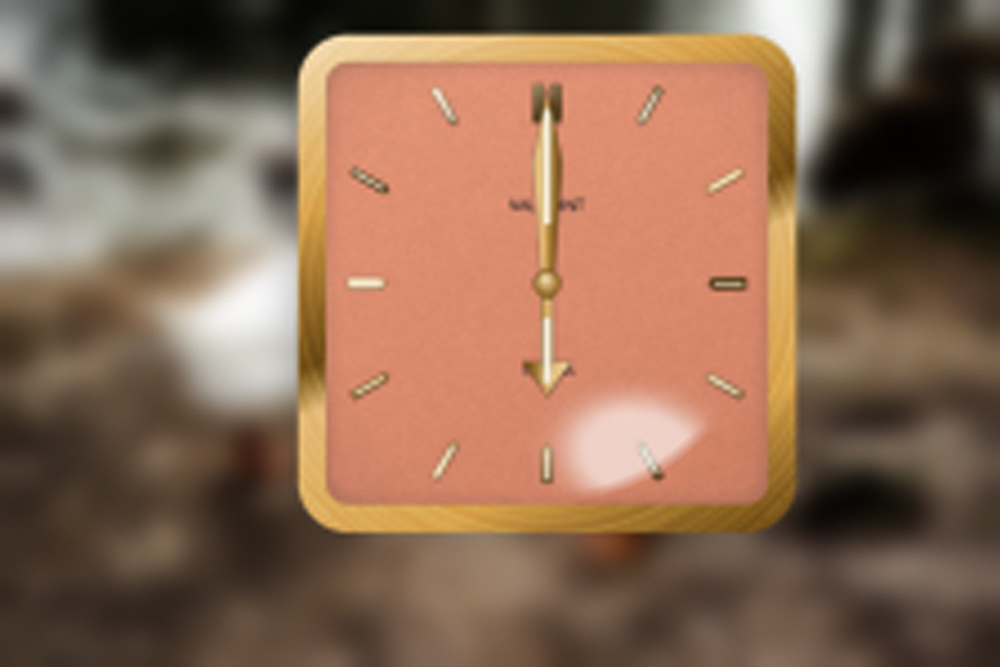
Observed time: 6:00
